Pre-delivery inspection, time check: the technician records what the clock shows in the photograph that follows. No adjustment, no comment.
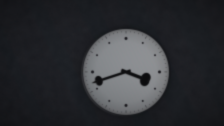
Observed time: 3:42
